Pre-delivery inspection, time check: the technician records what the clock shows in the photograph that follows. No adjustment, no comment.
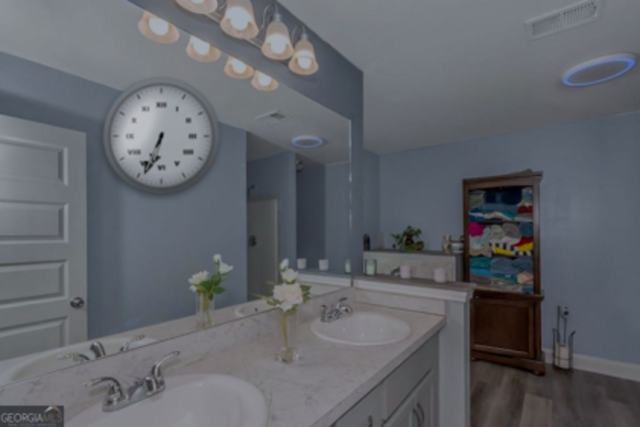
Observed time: 6:34
